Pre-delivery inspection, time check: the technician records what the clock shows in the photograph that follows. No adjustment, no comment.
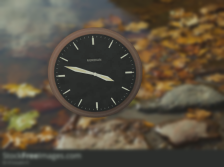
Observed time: 3:48
